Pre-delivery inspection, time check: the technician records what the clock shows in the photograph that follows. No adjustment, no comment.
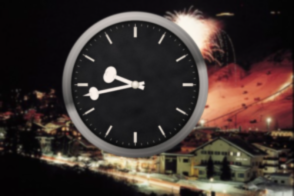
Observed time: 9:43
